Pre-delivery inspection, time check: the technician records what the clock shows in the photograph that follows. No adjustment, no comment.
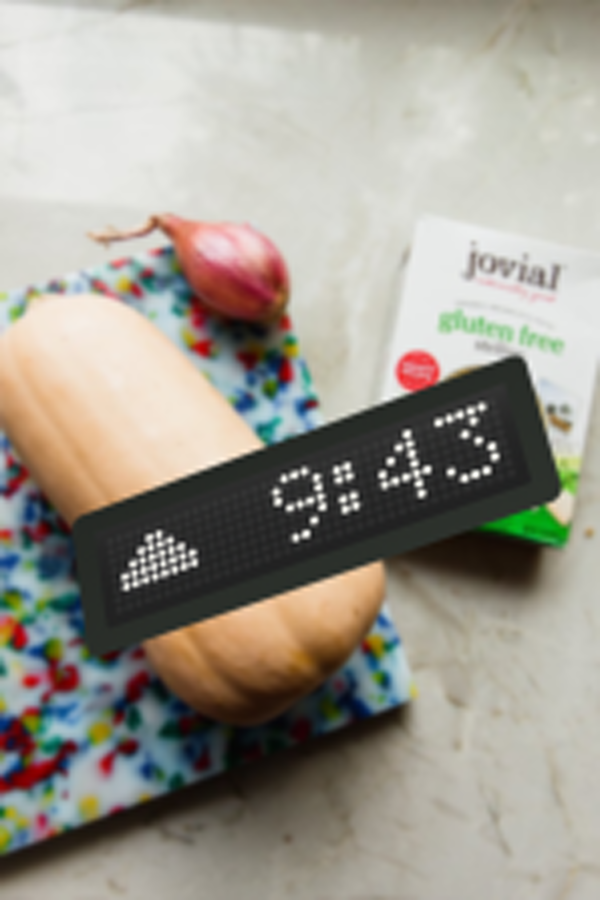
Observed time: 9:43
